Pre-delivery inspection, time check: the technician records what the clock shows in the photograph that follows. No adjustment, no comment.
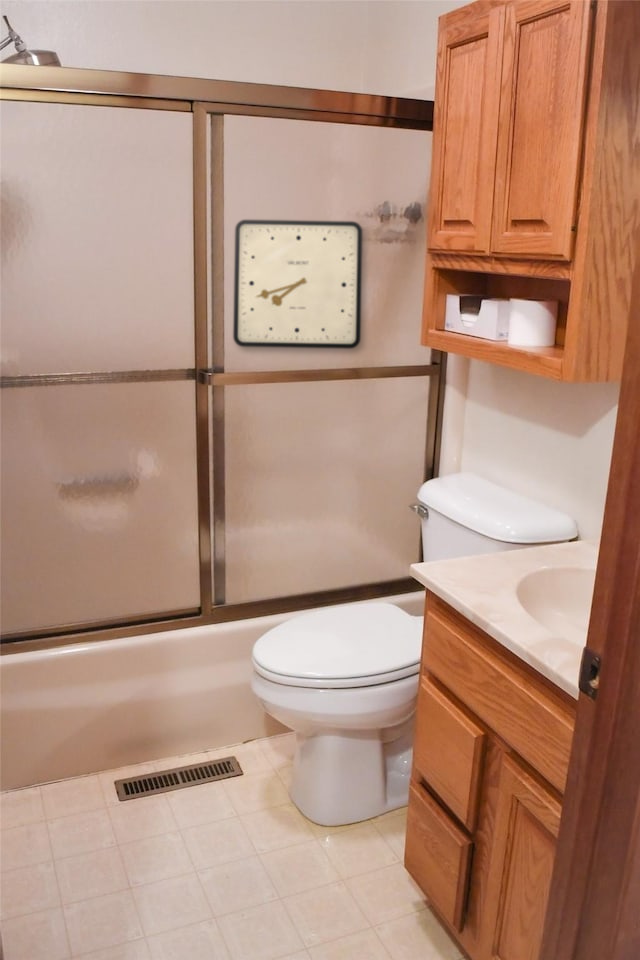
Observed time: 7:42
